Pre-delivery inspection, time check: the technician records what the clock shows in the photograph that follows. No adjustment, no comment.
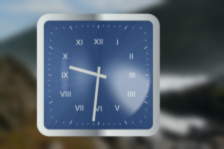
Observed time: 9:31
